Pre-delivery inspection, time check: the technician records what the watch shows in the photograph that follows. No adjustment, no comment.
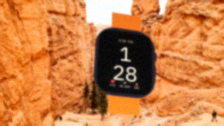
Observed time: 1:28
